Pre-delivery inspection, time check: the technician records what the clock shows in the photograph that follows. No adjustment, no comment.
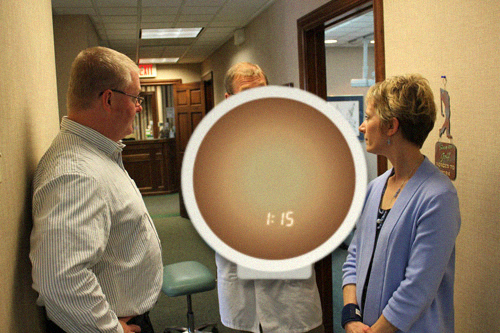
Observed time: 1:15
